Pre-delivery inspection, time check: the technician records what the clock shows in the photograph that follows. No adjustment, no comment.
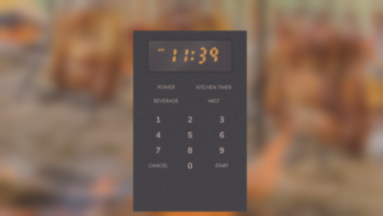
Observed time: 11:39
